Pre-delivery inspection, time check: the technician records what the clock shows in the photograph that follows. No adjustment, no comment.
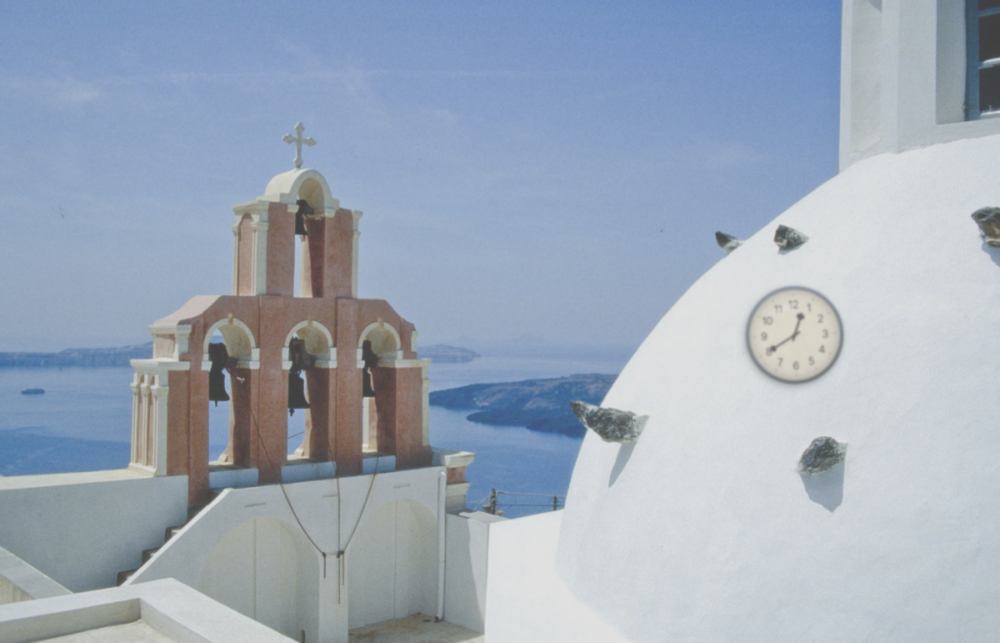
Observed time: 12:40
